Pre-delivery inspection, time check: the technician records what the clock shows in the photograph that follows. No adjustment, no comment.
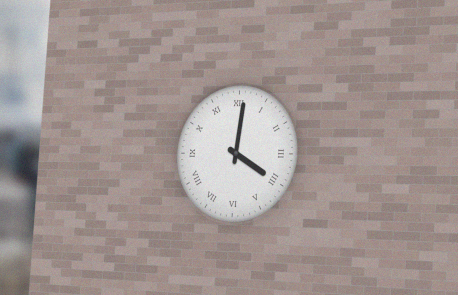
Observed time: 4:01
